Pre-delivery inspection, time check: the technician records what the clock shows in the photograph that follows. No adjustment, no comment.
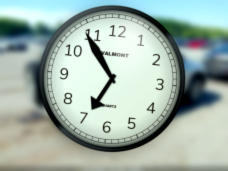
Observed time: 6:54
